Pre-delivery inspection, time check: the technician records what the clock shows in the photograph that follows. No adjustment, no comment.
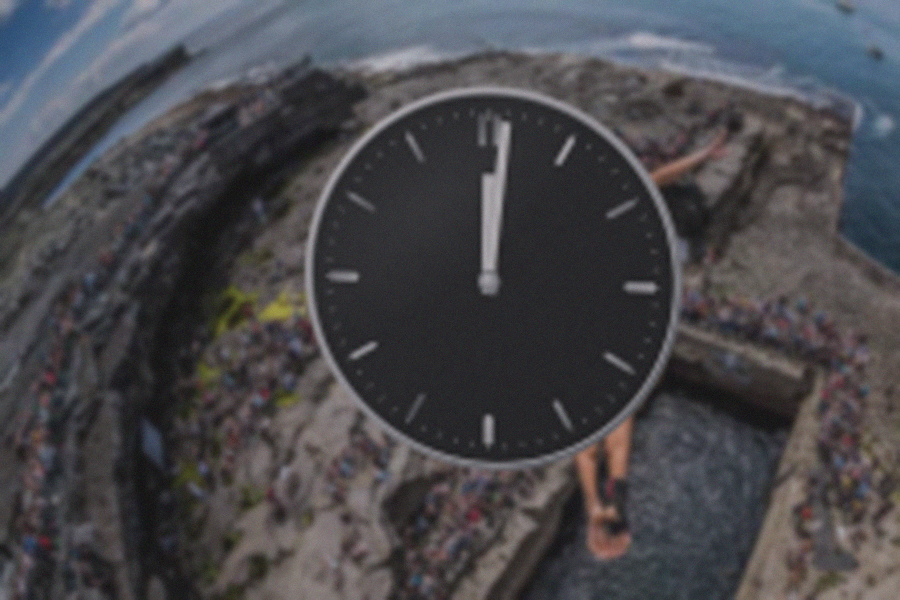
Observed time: 12:01
